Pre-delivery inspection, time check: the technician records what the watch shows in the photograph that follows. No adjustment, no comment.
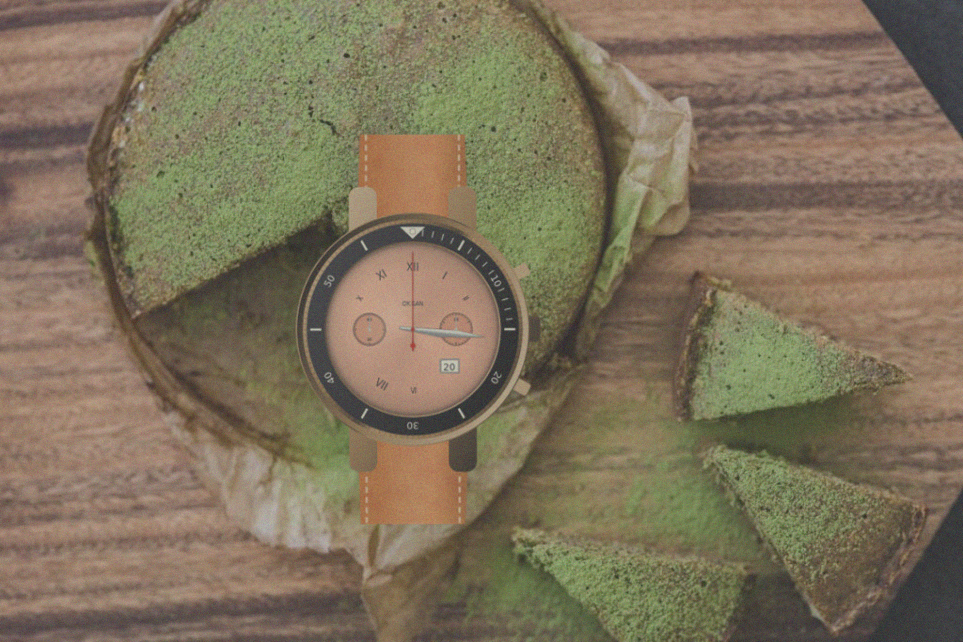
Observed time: 3:16
